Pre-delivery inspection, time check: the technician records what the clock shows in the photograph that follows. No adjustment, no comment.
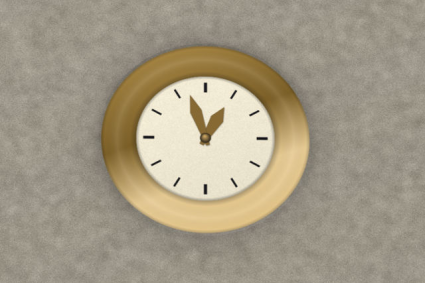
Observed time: 12:57
